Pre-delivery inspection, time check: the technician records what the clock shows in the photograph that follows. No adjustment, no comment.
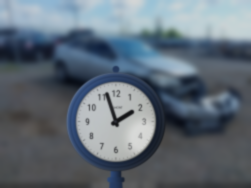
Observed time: 1:57
